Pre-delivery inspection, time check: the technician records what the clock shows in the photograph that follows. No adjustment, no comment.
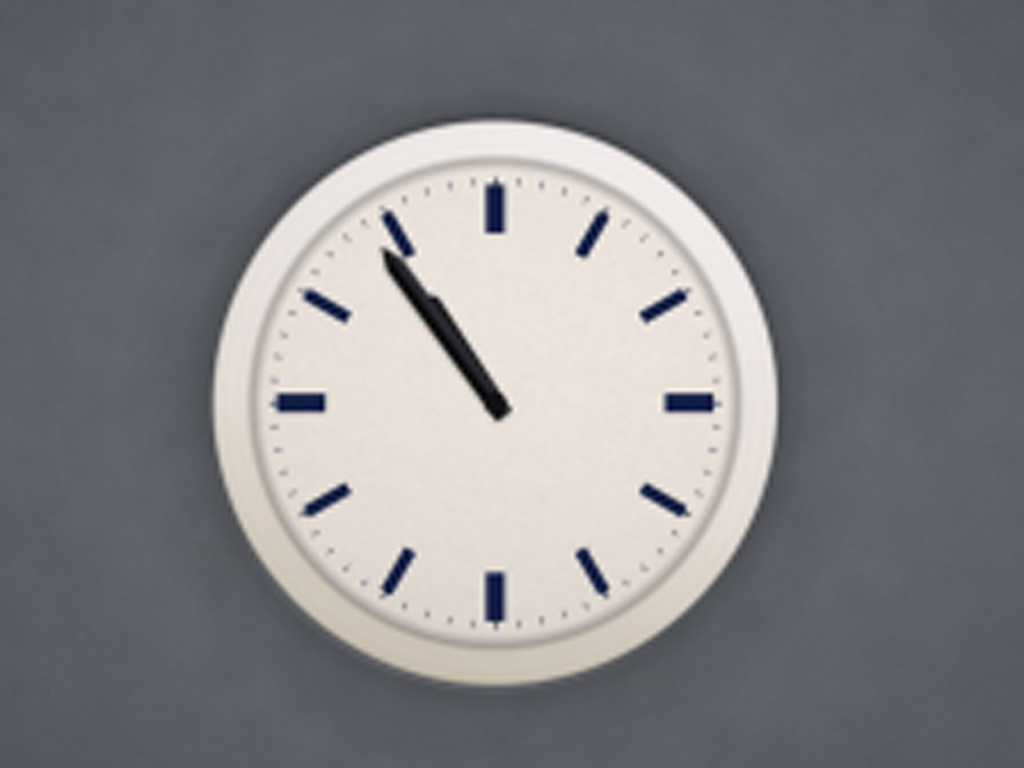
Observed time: 10:54
